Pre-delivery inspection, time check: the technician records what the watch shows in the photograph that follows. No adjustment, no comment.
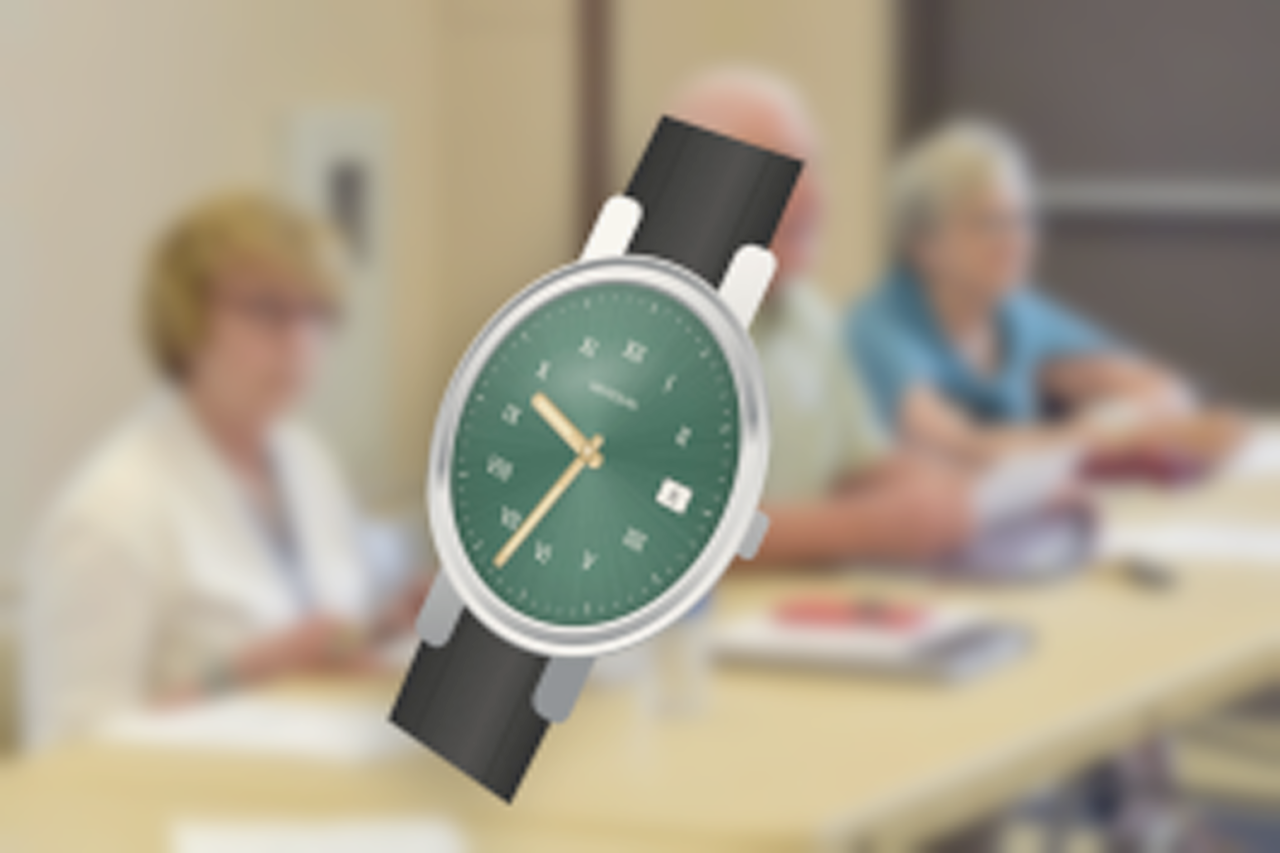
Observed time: 9:33
